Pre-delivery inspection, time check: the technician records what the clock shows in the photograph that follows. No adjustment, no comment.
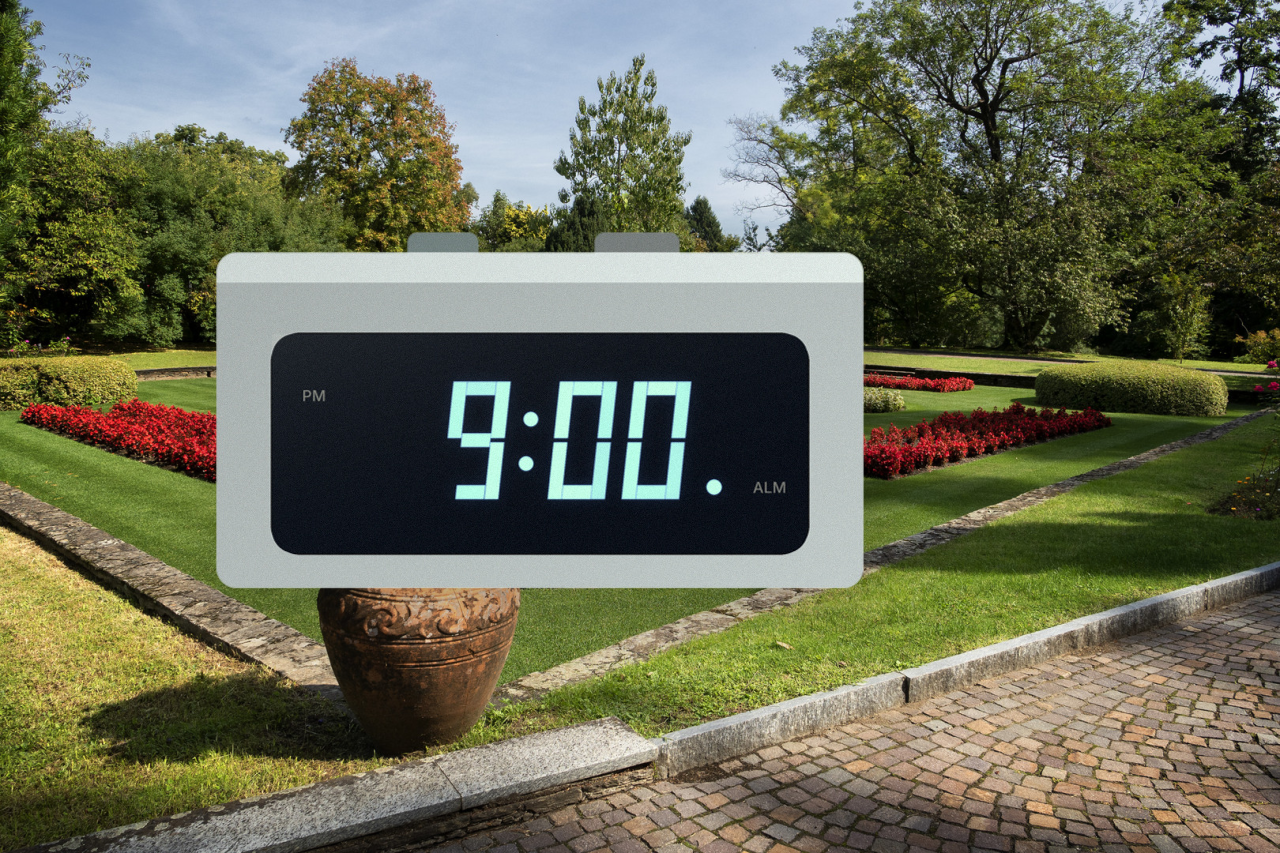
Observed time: 9:00
